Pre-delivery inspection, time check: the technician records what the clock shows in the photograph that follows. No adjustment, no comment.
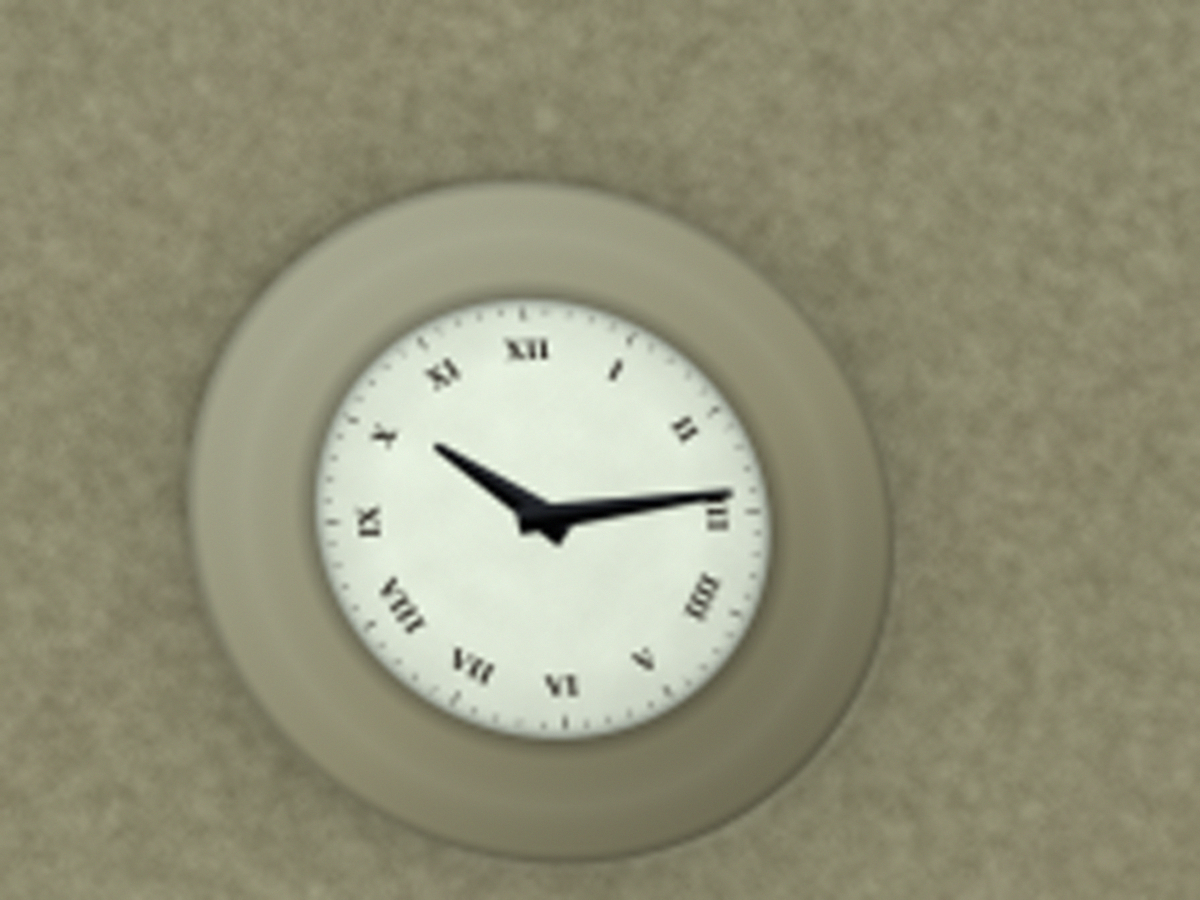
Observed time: 10:14
